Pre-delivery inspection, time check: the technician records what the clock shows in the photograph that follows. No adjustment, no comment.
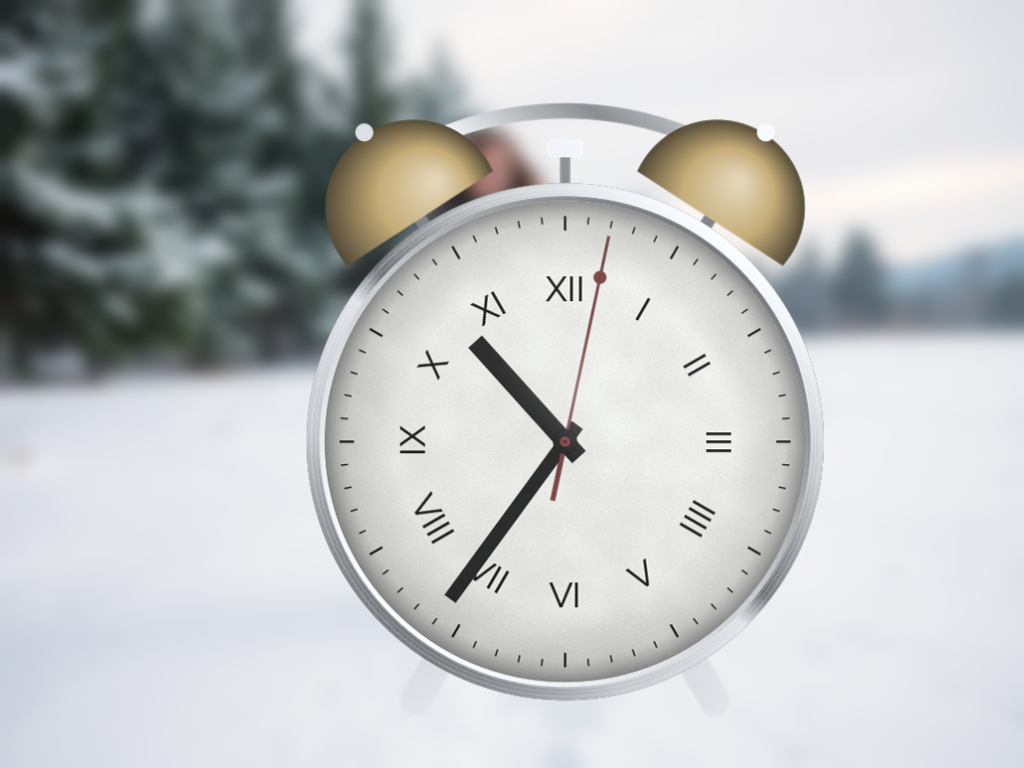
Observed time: 10:36:02
